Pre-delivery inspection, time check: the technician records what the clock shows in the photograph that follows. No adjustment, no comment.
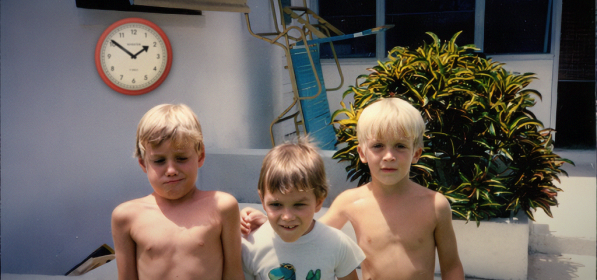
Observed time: 1:51
